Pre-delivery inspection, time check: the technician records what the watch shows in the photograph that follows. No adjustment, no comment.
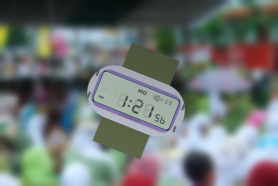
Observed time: 1:21:56
